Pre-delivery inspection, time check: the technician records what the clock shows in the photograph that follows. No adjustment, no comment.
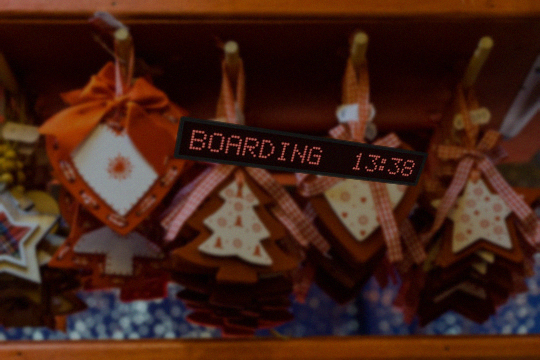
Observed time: 13:38
